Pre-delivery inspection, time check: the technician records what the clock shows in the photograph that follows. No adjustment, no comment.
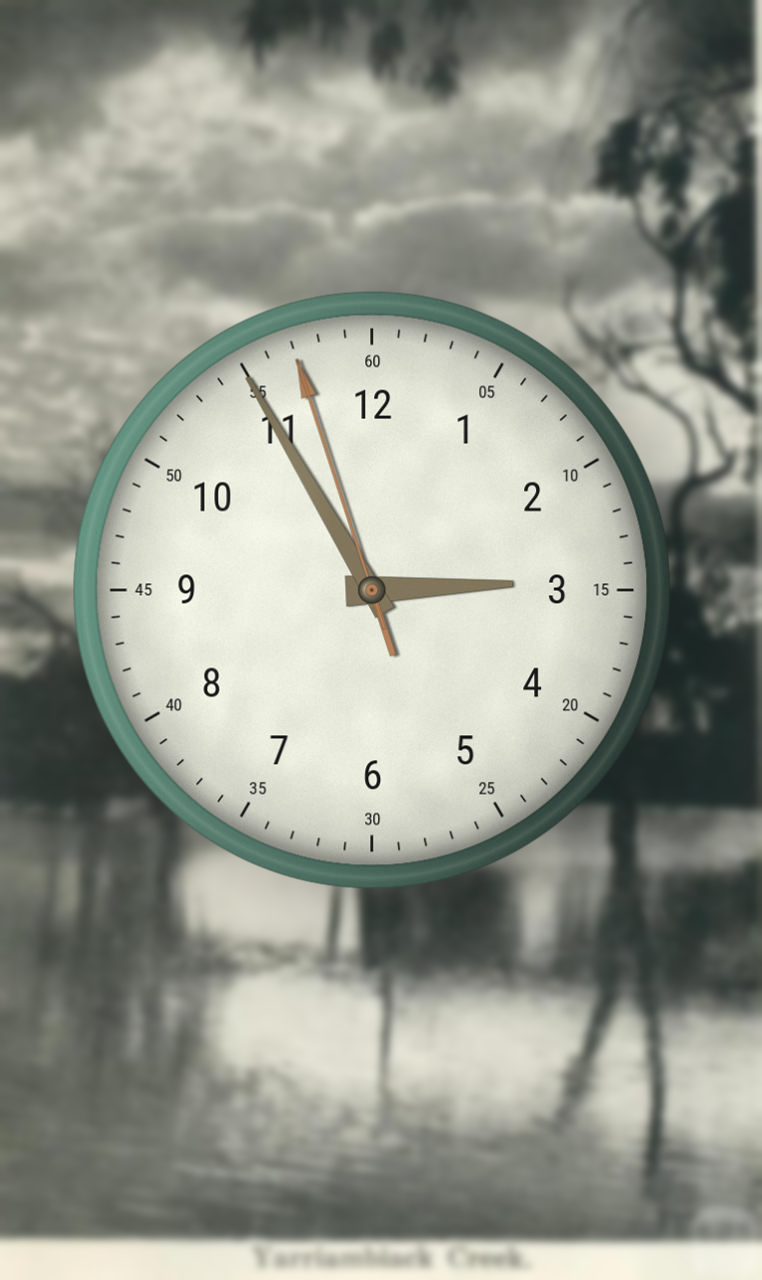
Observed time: 2:54:57
